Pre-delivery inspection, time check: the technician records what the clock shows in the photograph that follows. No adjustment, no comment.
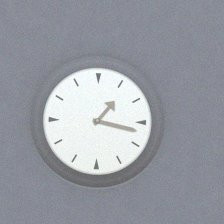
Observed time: 1:17
